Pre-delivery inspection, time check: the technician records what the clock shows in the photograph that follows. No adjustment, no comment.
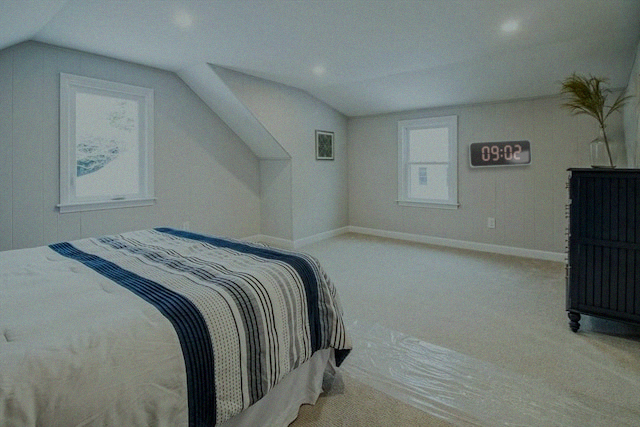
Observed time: 9:02
